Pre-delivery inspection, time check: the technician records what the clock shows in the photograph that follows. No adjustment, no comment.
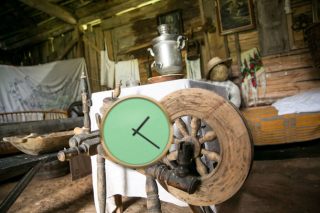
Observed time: 1:21
